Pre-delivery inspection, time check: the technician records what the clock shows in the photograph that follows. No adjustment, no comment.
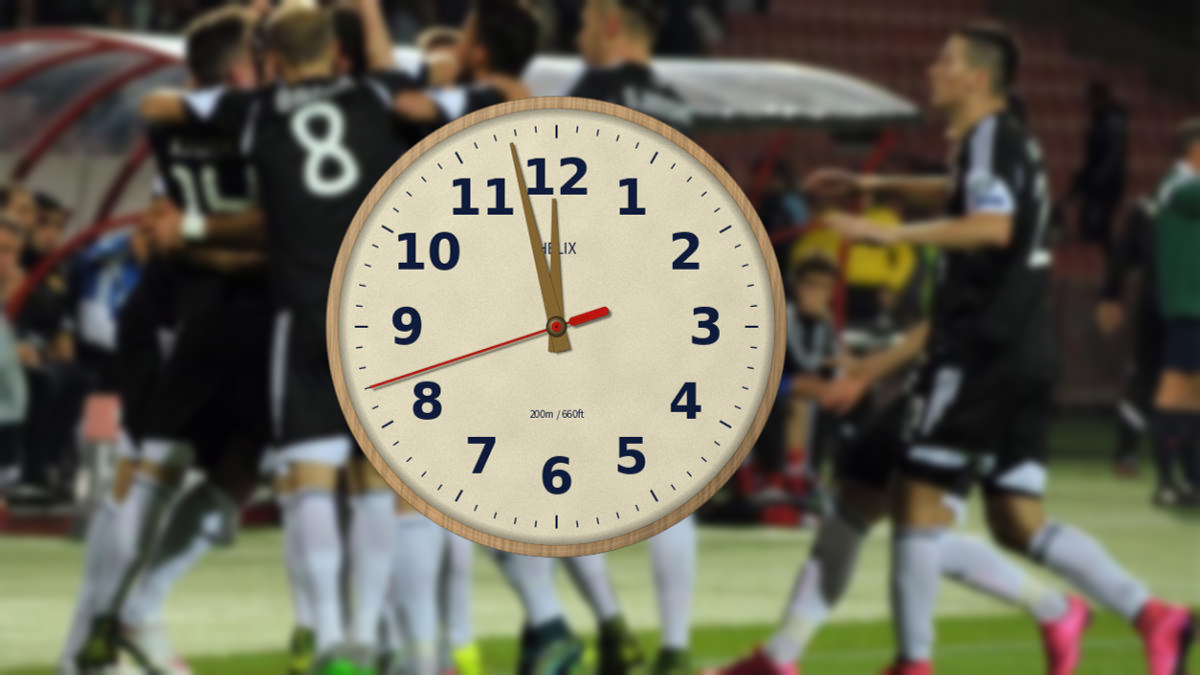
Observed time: 11:57:42
